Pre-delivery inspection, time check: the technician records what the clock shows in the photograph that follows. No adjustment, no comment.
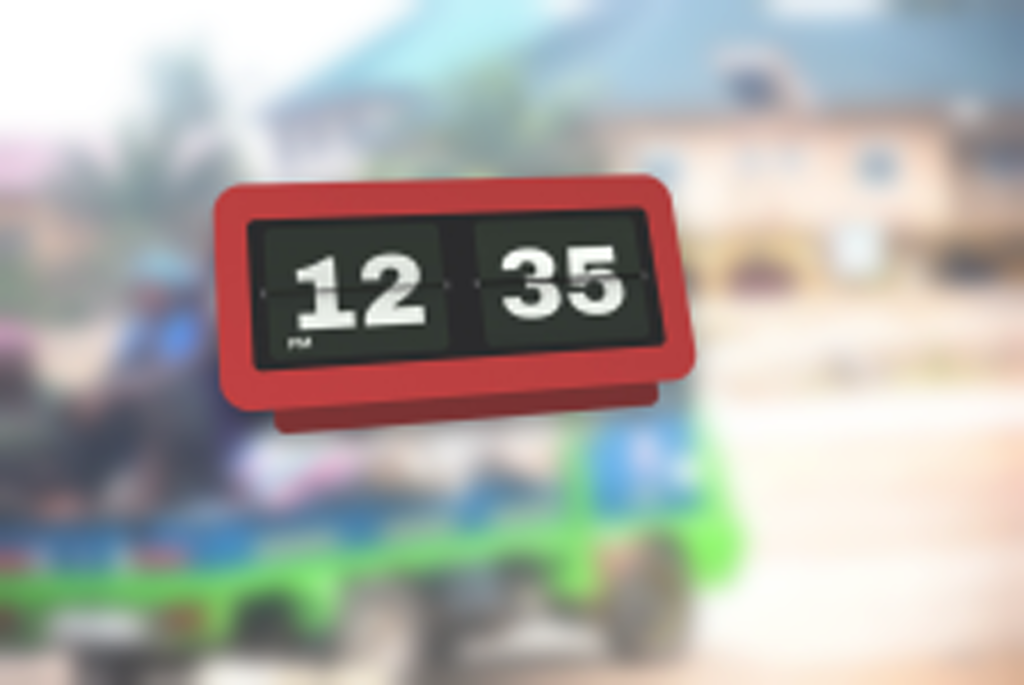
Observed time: 12:35
